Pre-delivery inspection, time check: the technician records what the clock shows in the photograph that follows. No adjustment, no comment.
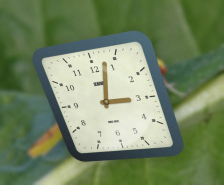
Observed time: 3:03
